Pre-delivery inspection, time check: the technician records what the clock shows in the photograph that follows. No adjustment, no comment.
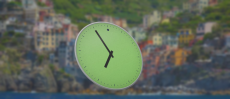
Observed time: 6:55
